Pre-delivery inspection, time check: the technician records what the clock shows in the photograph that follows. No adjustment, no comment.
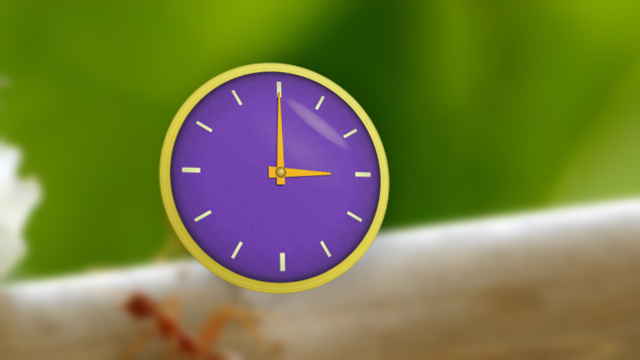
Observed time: 3:00
